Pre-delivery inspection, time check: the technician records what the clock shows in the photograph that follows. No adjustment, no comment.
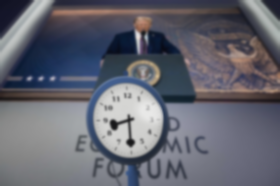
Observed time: 8:30
